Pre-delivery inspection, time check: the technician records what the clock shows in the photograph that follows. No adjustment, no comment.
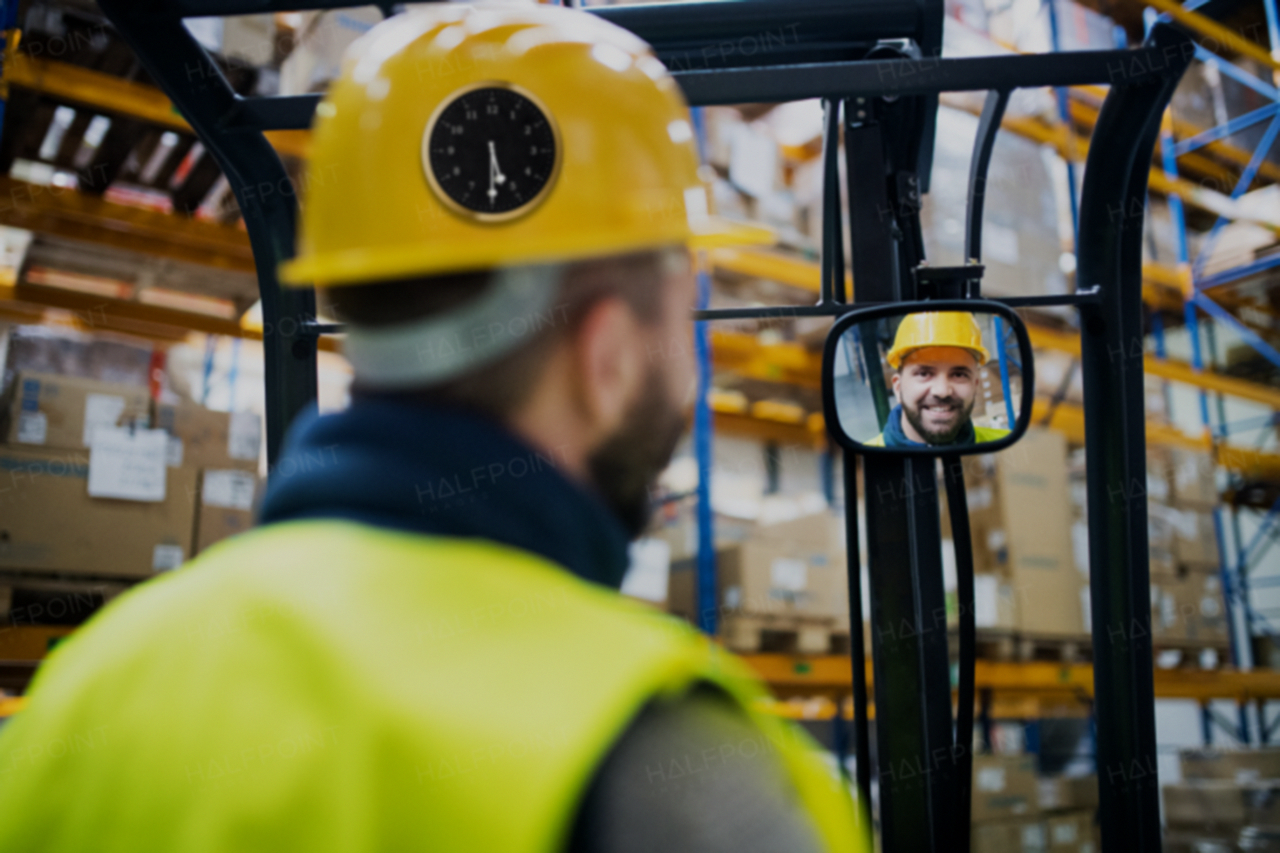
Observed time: 5:30
